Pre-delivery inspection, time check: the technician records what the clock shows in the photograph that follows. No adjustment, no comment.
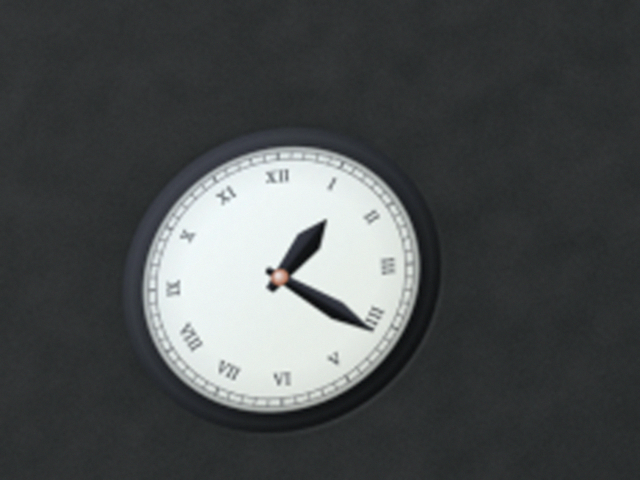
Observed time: 1:21
